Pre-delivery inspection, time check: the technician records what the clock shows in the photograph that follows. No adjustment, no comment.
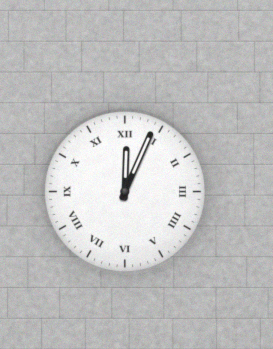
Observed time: 12:04
